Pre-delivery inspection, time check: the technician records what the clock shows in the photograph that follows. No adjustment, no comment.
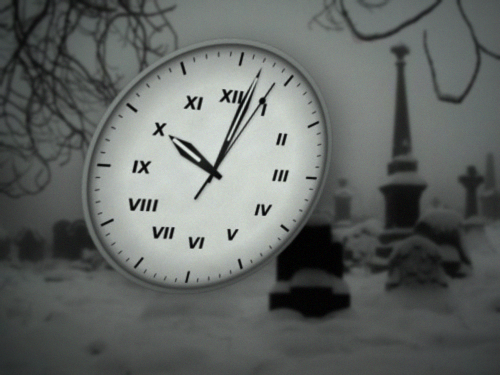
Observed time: 10:02:04
